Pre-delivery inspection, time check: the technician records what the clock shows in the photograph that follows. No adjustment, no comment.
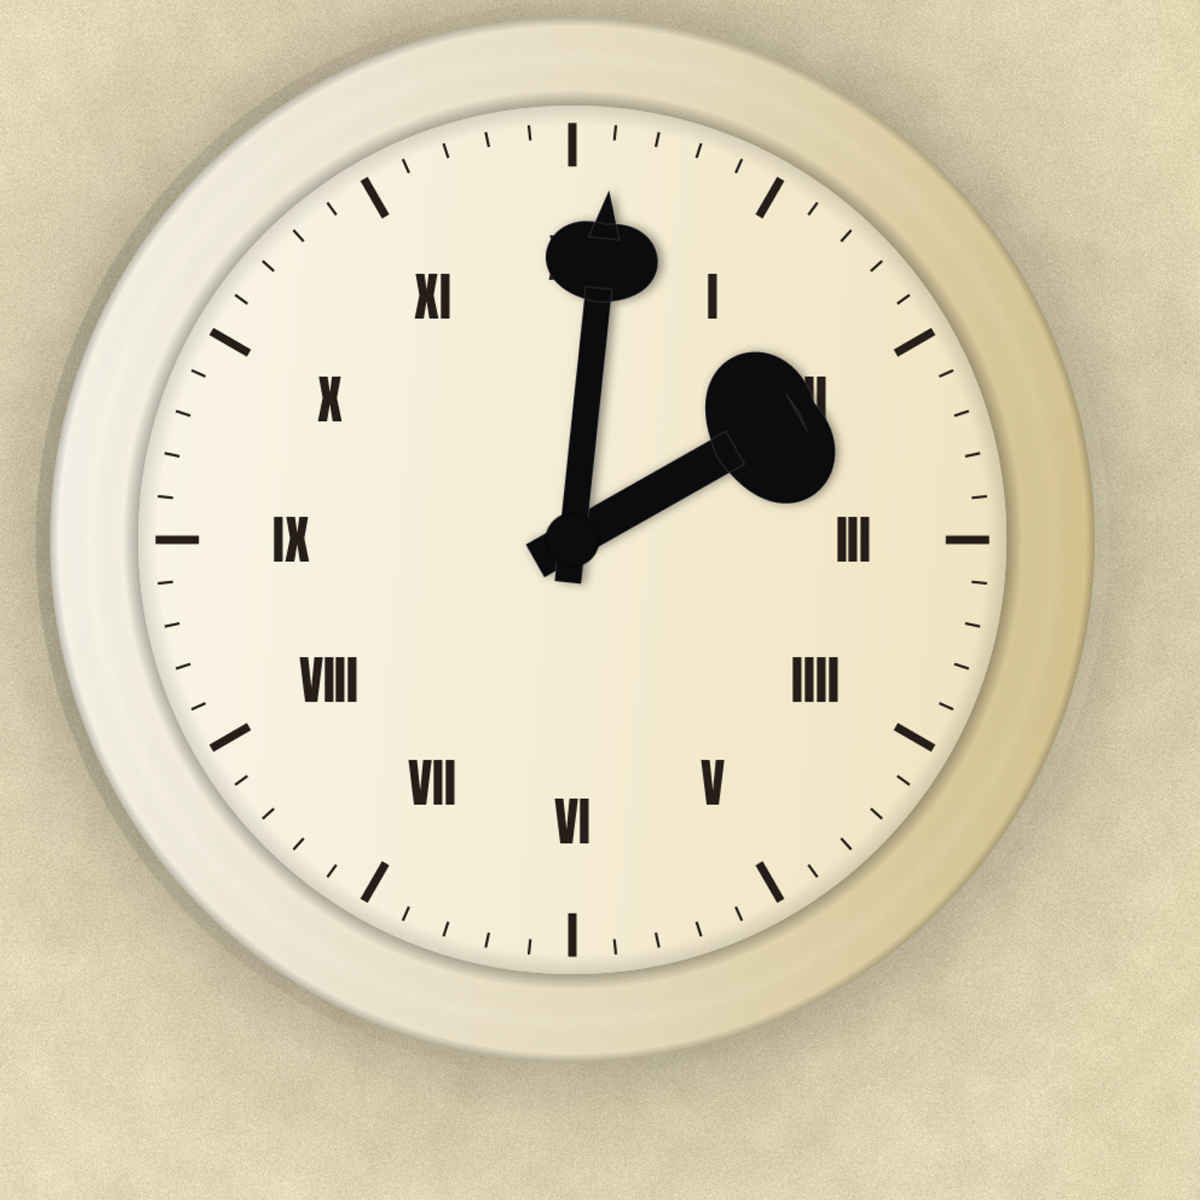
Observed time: 2:01
